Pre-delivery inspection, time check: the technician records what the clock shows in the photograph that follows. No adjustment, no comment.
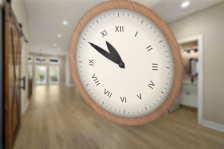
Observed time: 10:50
